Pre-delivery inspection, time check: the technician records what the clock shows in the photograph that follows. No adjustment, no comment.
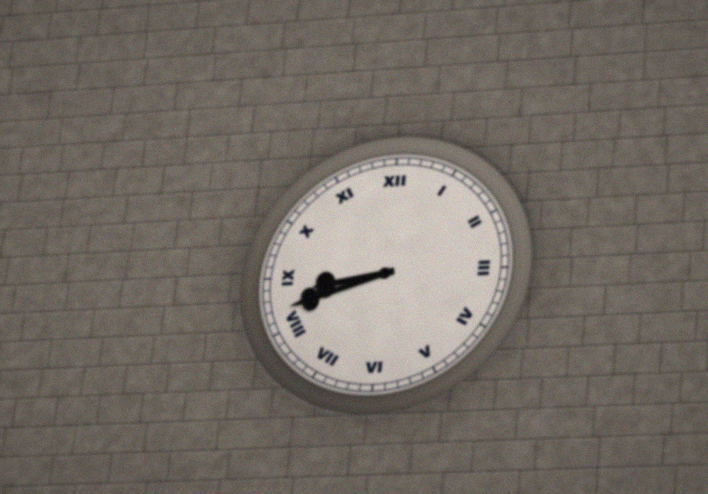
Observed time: 8:42
